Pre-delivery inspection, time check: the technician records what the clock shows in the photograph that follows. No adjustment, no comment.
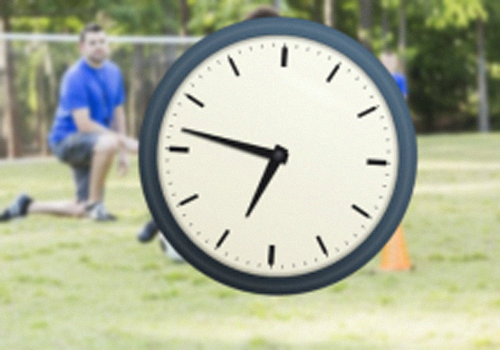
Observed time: 6:47
